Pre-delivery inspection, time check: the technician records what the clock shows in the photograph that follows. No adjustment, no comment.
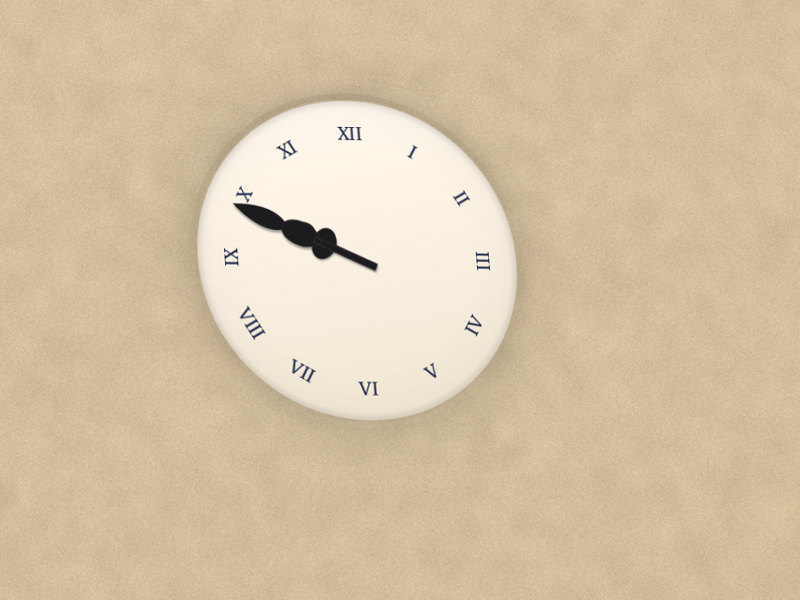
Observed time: 9:49
